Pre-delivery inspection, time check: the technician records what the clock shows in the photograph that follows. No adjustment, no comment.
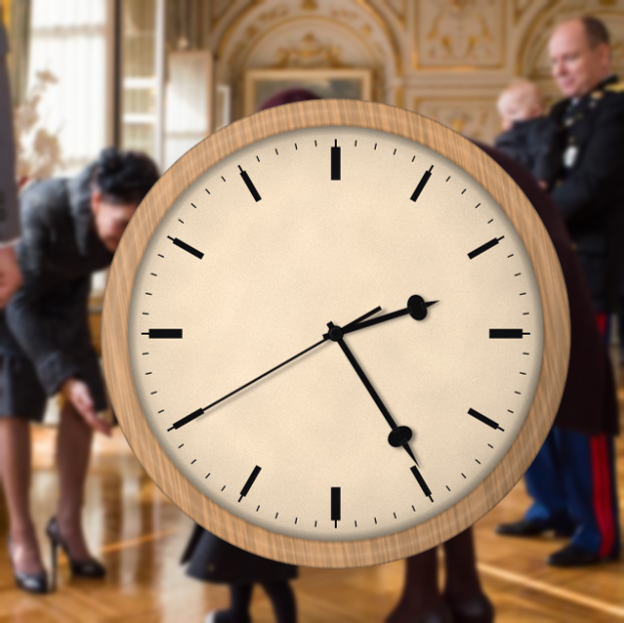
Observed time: 2:24:40
